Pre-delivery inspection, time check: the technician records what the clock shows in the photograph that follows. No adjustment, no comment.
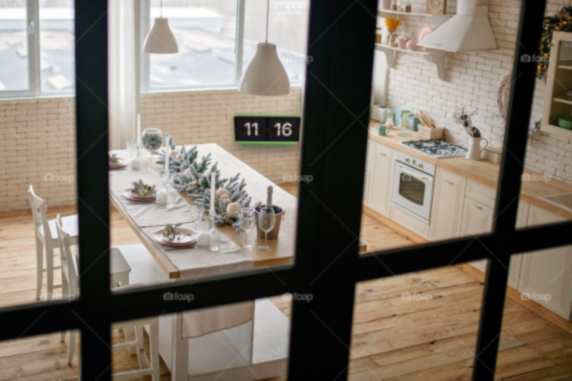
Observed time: 11:16
